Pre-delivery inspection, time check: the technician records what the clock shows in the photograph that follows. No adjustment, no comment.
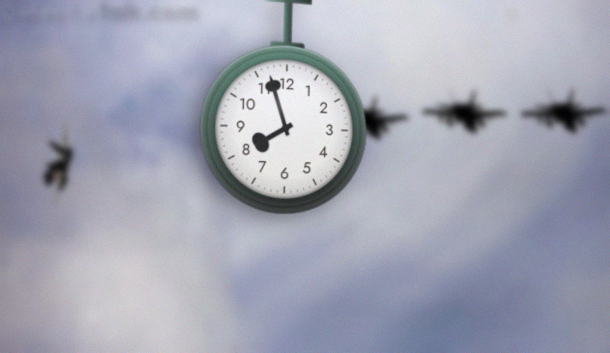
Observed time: 7:57
